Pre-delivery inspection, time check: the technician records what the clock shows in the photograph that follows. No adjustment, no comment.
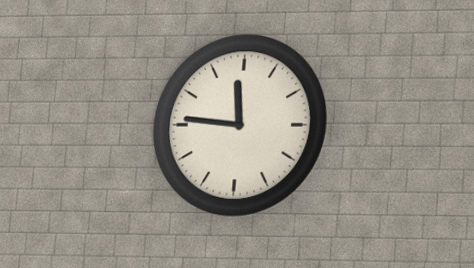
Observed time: 11:46
